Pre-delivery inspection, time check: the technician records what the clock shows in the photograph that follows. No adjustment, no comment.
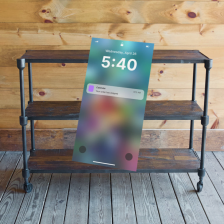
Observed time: 5:40
